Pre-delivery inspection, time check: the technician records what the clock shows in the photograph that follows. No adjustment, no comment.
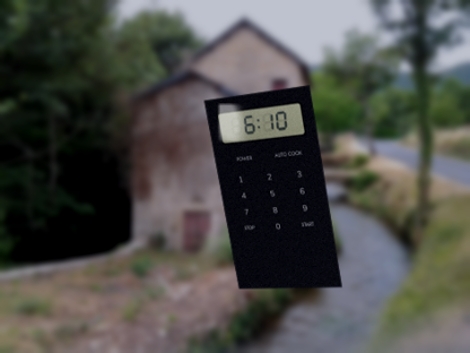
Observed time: 6:10
